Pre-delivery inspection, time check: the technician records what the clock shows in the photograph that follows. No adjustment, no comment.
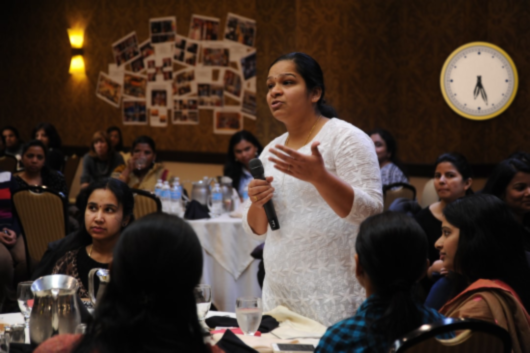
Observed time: 6:27
